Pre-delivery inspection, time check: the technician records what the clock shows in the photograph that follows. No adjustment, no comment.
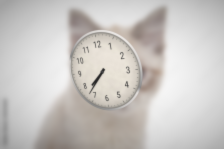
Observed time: 7:37
